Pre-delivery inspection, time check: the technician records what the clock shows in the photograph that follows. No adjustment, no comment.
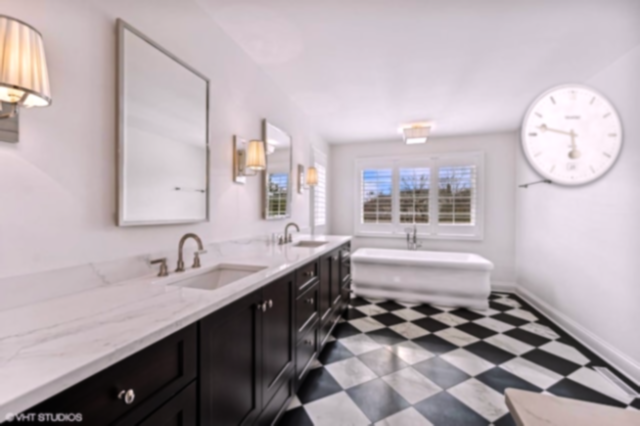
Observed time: 5:47
